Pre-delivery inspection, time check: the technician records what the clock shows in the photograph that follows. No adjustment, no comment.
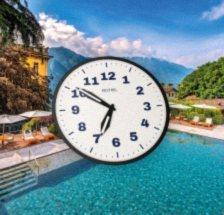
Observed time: 6:51
